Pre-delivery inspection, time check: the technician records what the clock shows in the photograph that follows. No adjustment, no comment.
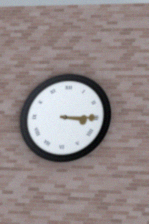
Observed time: 3:15
